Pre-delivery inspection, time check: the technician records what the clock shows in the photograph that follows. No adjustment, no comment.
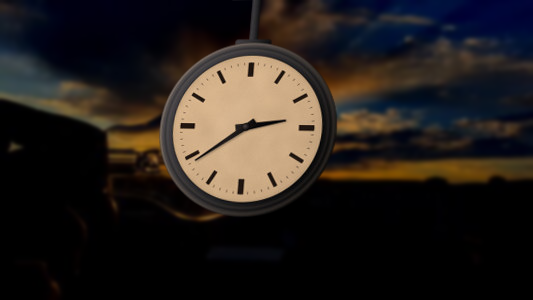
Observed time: 2:39
